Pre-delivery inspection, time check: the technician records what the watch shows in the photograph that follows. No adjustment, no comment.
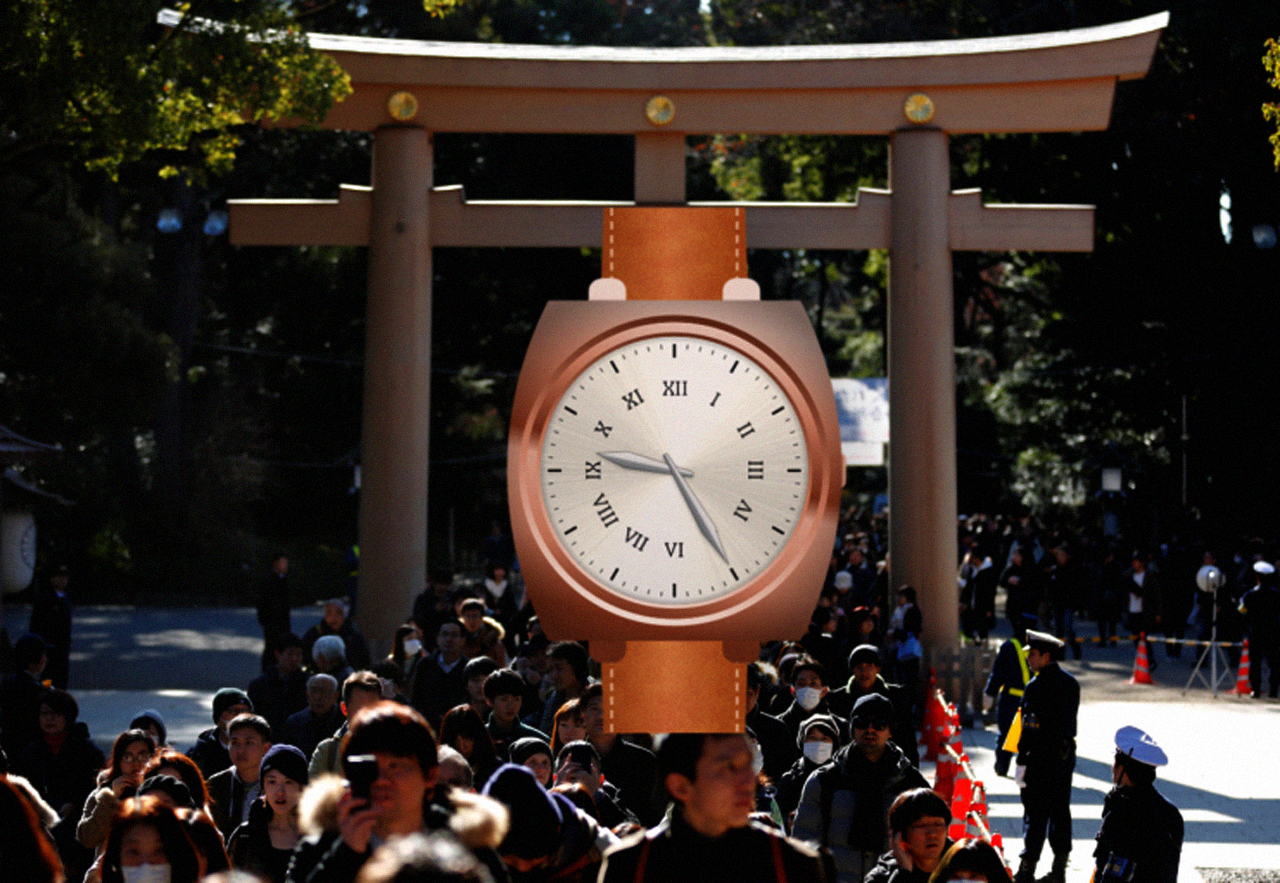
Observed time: 9:25
